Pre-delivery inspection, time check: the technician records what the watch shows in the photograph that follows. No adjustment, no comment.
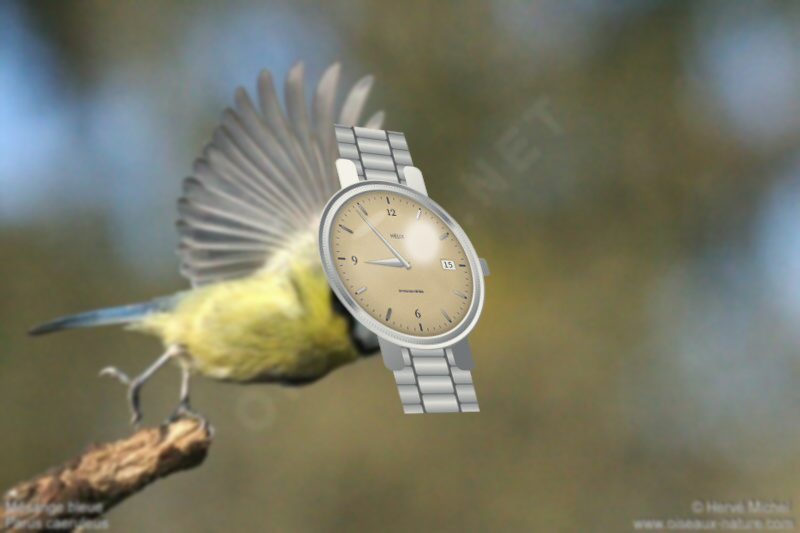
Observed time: 8:54
